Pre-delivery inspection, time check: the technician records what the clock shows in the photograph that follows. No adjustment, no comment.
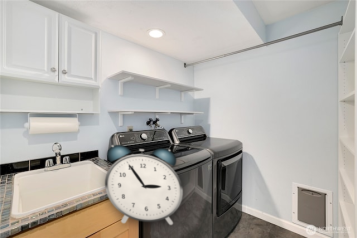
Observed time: 2:55
